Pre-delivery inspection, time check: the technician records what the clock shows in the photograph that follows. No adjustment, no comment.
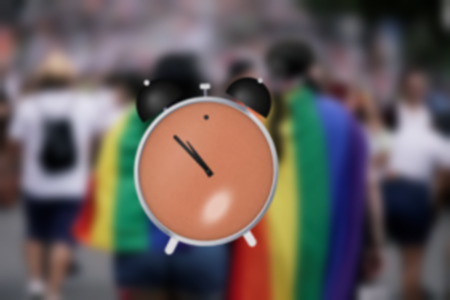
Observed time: 10:53
